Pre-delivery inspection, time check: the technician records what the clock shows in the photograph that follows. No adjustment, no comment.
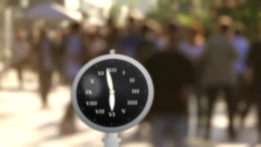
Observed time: 5:58
